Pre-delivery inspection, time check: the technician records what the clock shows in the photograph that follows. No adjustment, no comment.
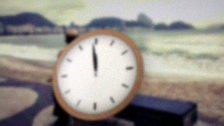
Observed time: 11:59
